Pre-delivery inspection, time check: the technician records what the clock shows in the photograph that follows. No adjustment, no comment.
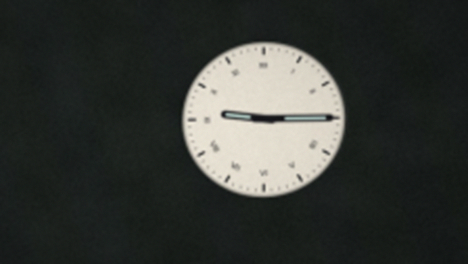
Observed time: 9:15
